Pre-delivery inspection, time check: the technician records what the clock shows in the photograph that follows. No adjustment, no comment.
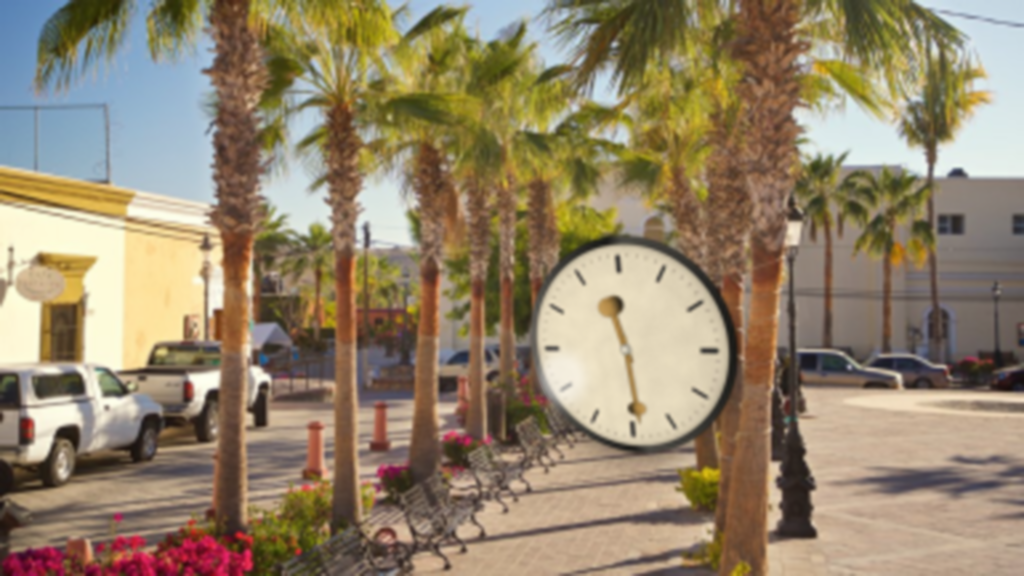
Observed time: 11:29
